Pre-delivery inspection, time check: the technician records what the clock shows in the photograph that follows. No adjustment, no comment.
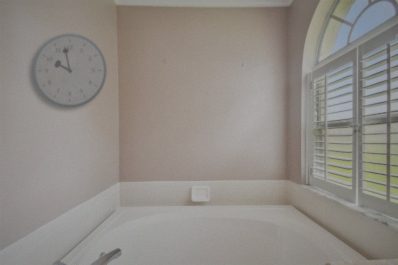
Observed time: 9:58
